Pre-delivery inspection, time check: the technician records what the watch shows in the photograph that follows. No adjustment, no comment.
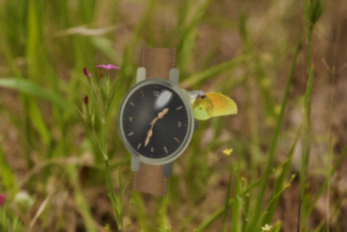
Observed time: 1:33
